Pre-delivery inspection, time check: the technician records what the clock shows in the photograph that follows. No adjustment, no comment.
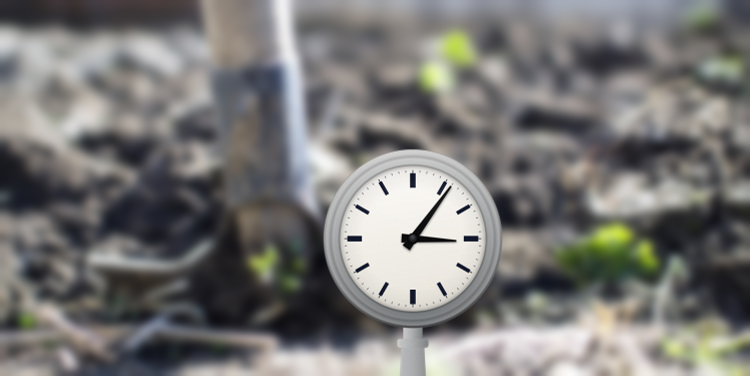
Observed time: 3:06
